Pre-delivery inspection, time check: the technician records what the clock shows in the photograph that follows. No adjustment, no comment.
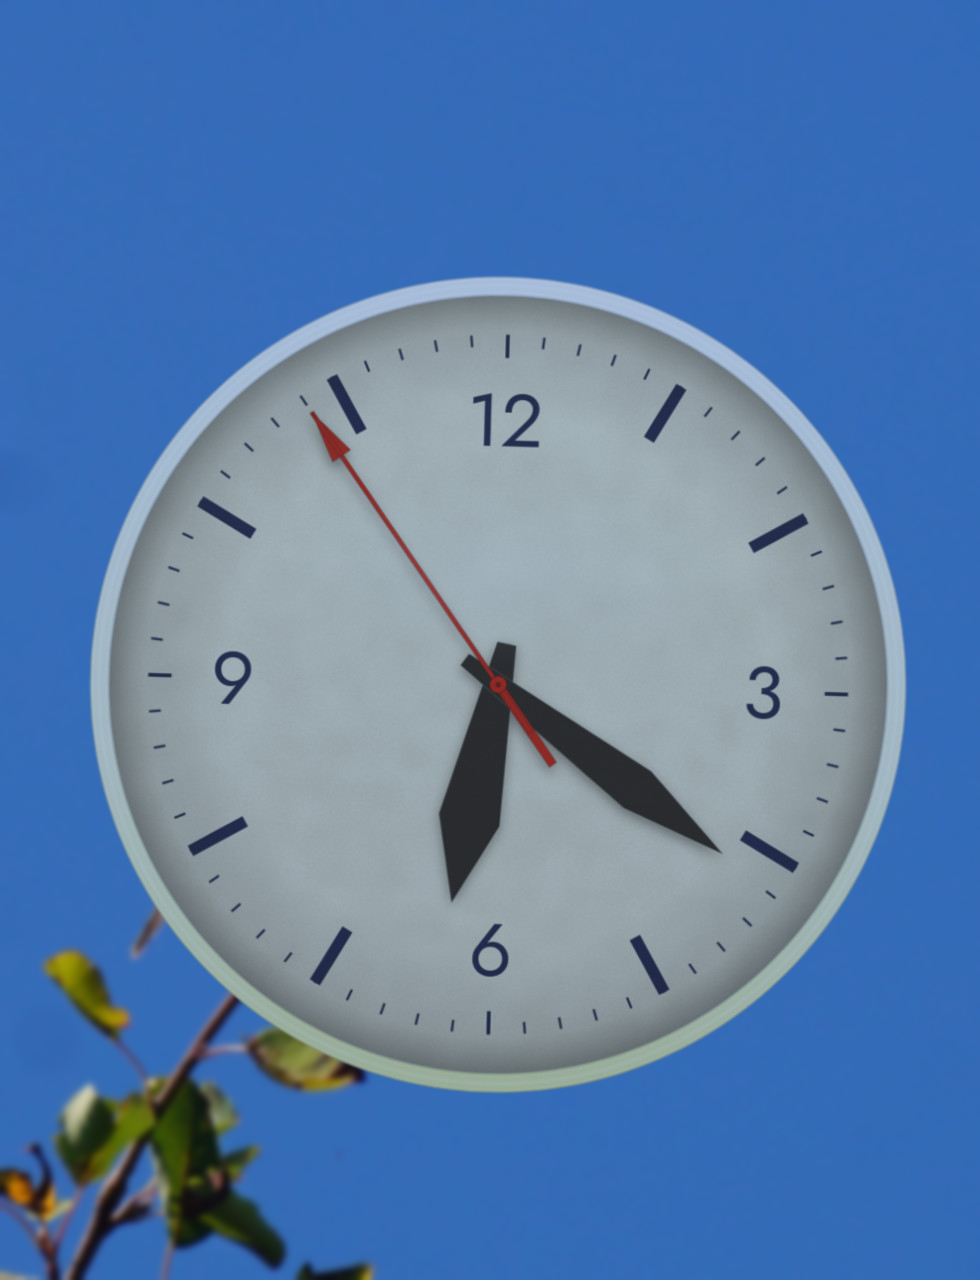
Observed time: 6:20:54
